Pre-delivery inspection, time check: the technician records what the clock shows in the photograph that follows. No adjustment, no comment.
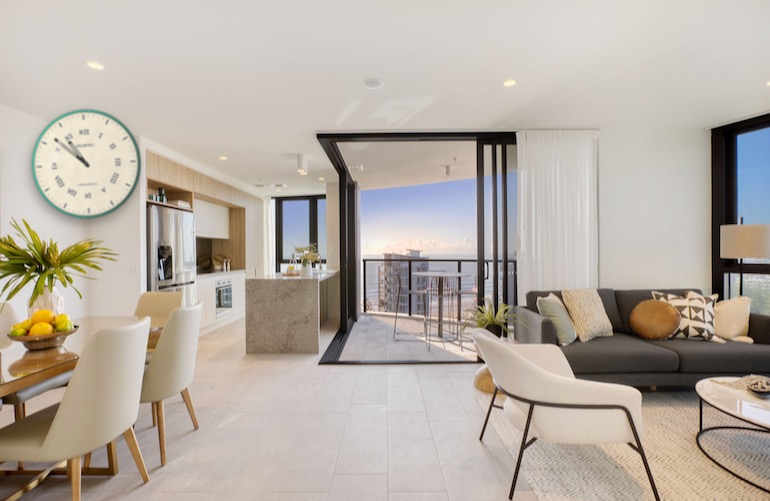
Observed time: 10:52
